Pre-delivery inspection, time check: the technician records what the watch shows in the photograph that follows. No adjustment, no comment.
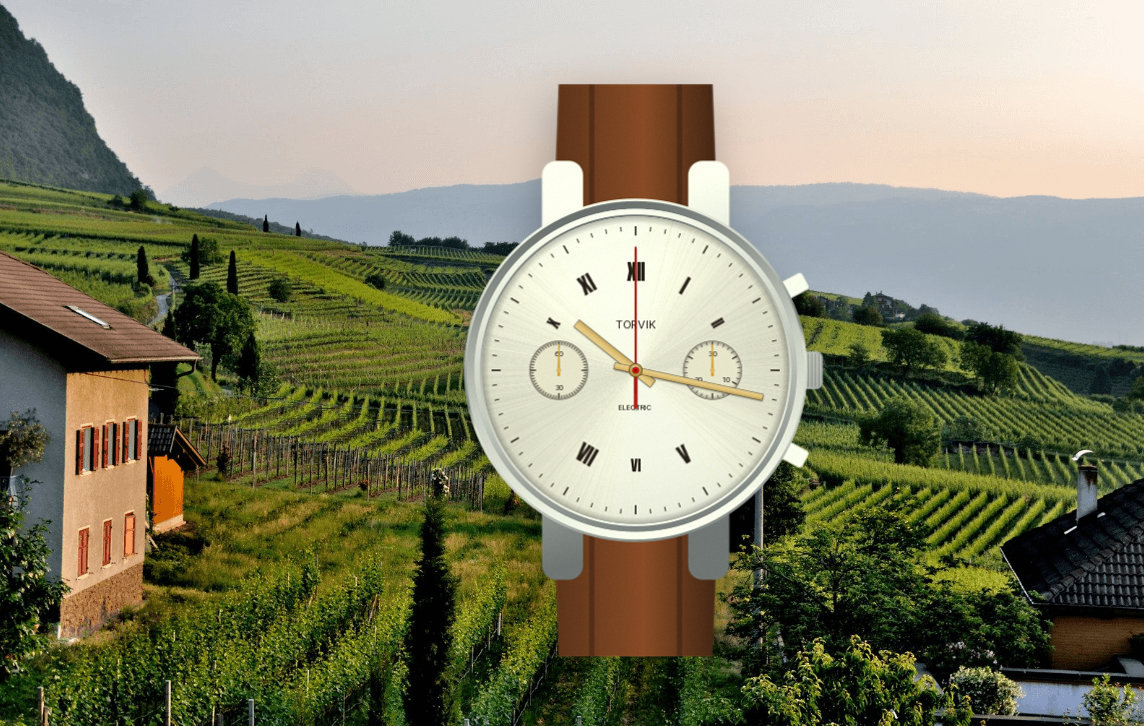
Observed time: 10:17
